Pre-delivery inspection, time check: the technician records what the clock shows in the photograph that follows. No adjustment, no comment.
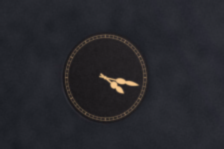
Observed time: 4:17
